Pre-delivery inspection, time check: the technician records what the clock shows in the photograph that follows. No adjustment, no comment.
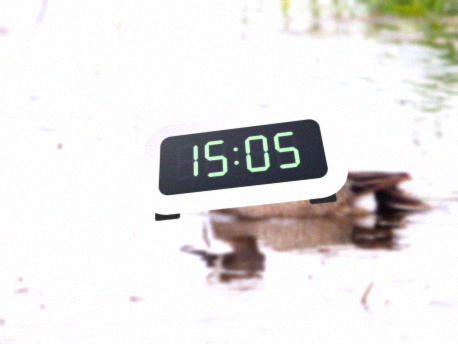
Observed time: 15:05
